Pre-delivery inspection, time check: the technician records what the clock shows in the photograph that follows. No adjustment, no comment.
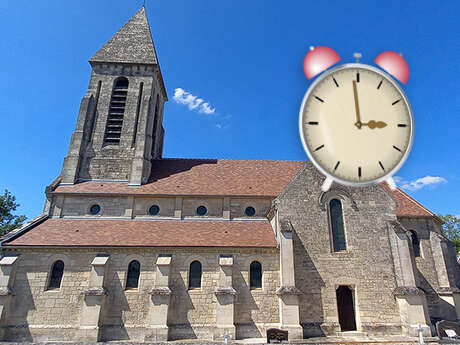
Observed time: 2:59
